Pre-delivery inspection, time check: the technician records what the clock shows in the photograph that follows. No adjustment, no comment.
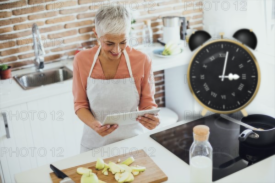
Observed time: 3:02
